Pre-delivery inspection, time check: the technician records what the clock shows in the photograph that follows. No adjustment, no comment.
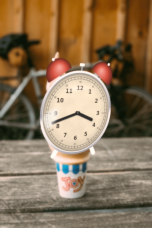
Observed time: 3:42
